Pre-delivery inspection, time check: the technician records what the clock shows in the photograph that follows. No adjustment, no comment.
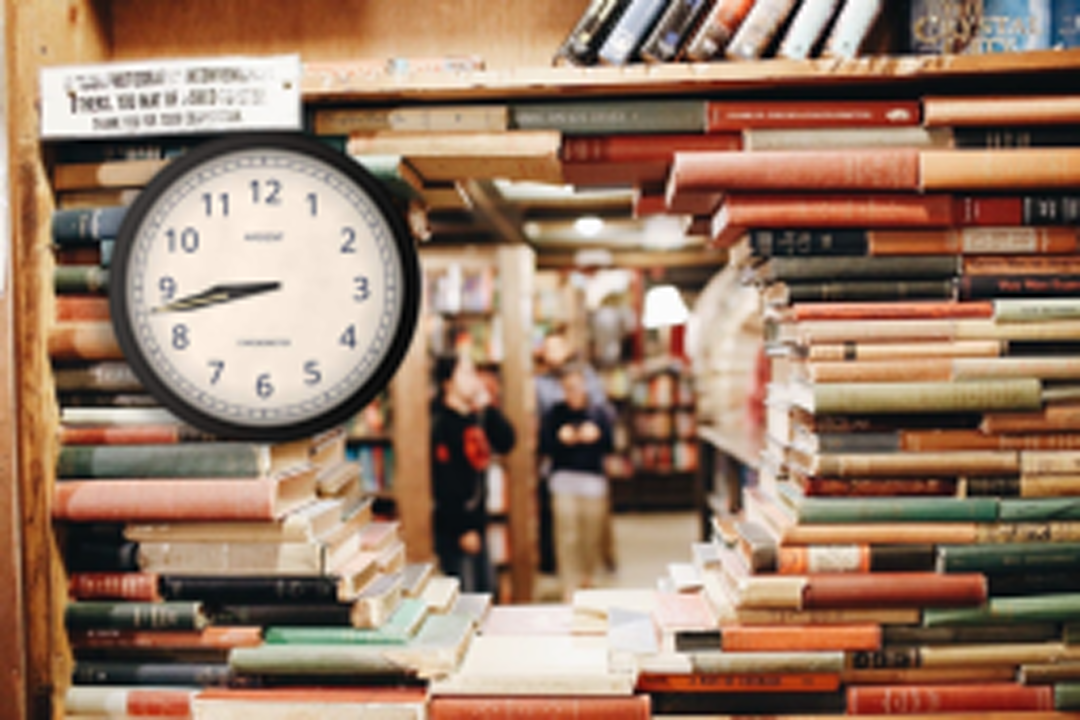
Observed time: 8:43
